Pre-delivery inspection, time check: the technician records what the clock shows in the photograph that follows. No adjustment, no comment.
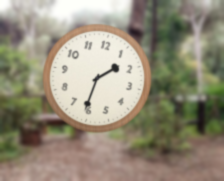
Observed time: 1:31
